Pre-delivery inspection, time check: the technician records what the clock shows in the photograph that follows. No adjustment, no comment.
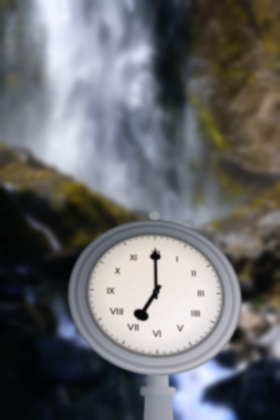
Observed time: 7:00
